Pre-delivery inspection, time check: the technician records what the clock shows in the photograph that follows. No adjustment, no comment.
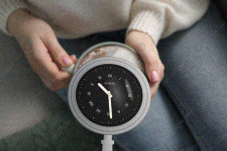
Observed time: 10:29
